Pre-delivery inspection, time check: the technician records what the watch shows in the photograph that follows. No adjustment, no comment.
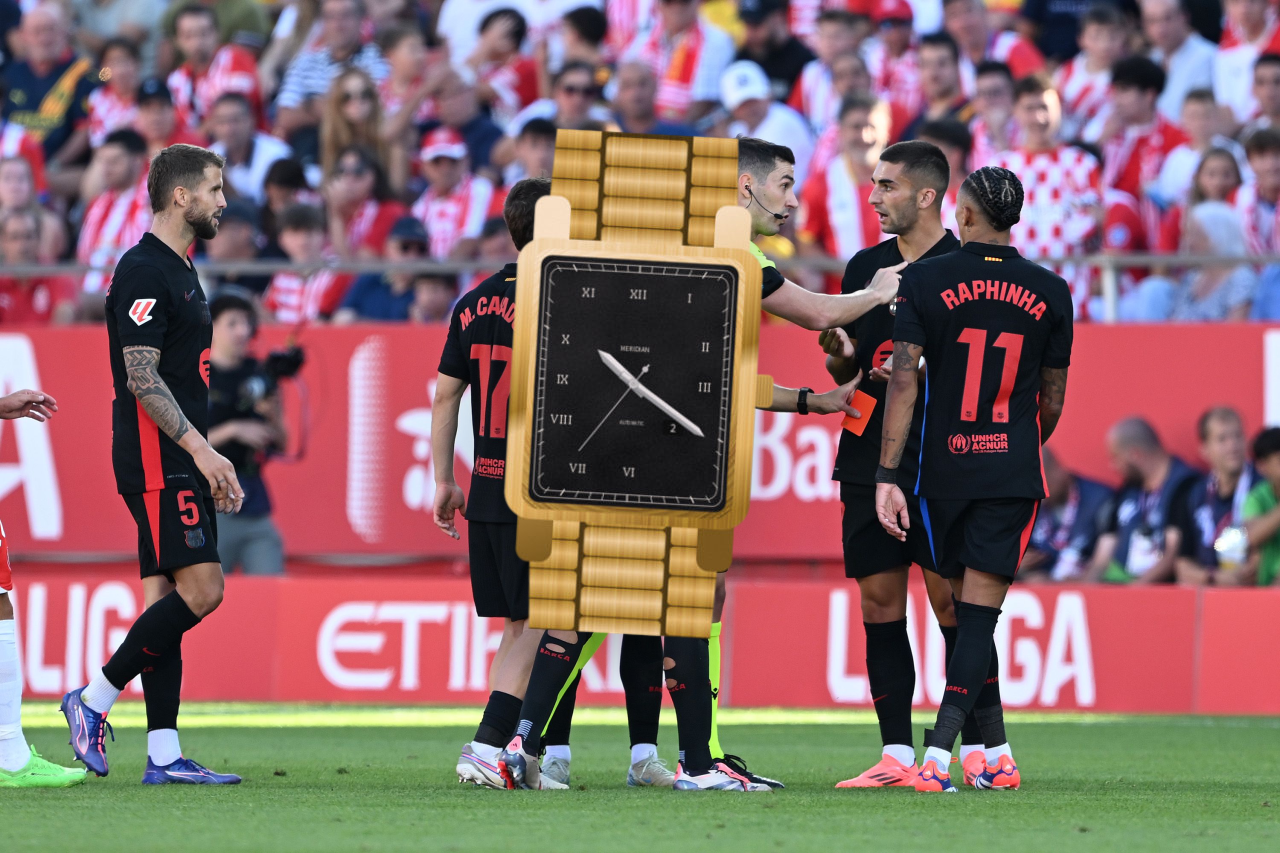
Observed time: 10:20:36
